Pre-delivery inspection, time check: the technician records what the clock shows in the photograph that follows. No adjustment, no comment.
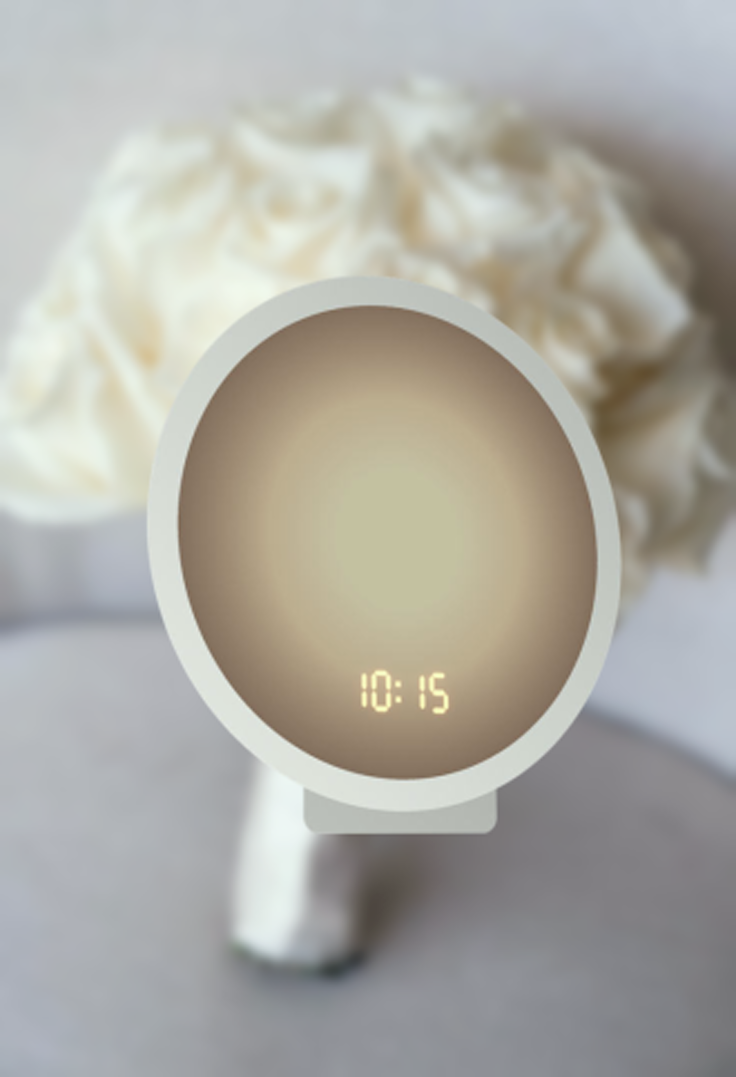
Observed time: 10:15
